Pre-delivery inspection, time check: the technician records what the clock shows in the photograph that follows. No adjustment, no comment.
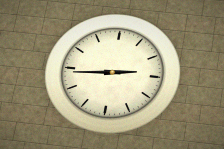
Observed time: 2:44
